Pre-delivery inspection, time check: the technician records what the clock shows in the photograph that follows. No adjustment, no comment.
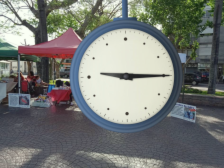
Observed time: 9:15
